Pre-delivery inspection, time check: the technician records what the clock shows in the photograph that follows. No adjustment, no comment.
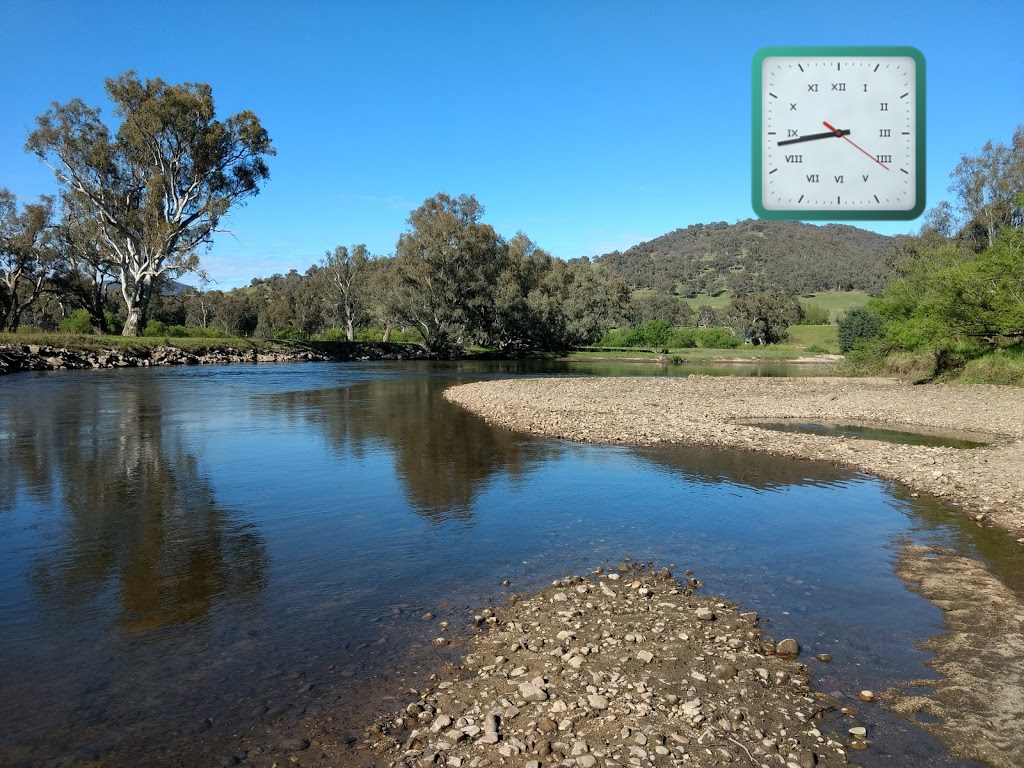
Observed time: 8:43:21
